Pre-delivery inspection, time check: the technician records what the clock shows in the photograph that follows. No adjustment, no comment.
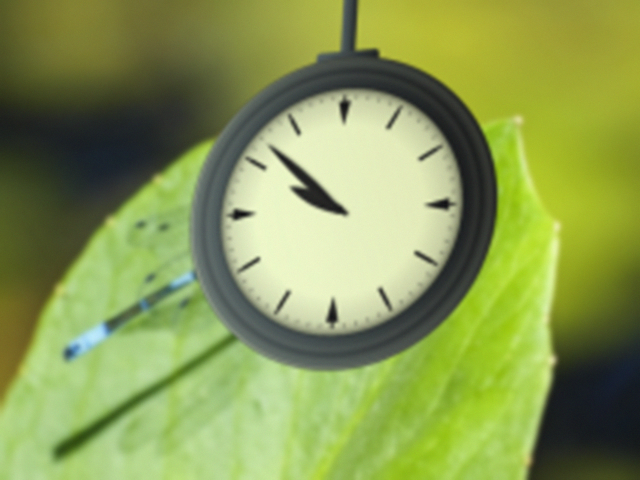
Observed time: 9:52
